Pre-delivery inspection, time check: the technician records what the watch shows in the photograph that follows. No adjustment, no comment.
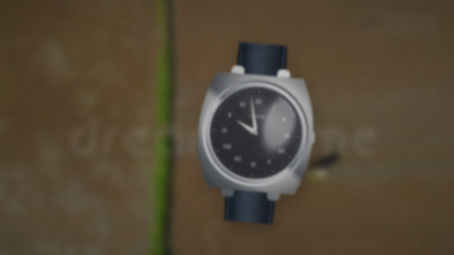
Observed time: 9:58
